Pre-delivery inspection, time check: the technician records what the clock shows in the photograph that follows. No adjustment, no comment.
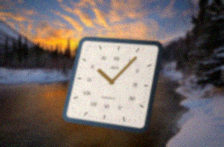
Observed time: 10:06
